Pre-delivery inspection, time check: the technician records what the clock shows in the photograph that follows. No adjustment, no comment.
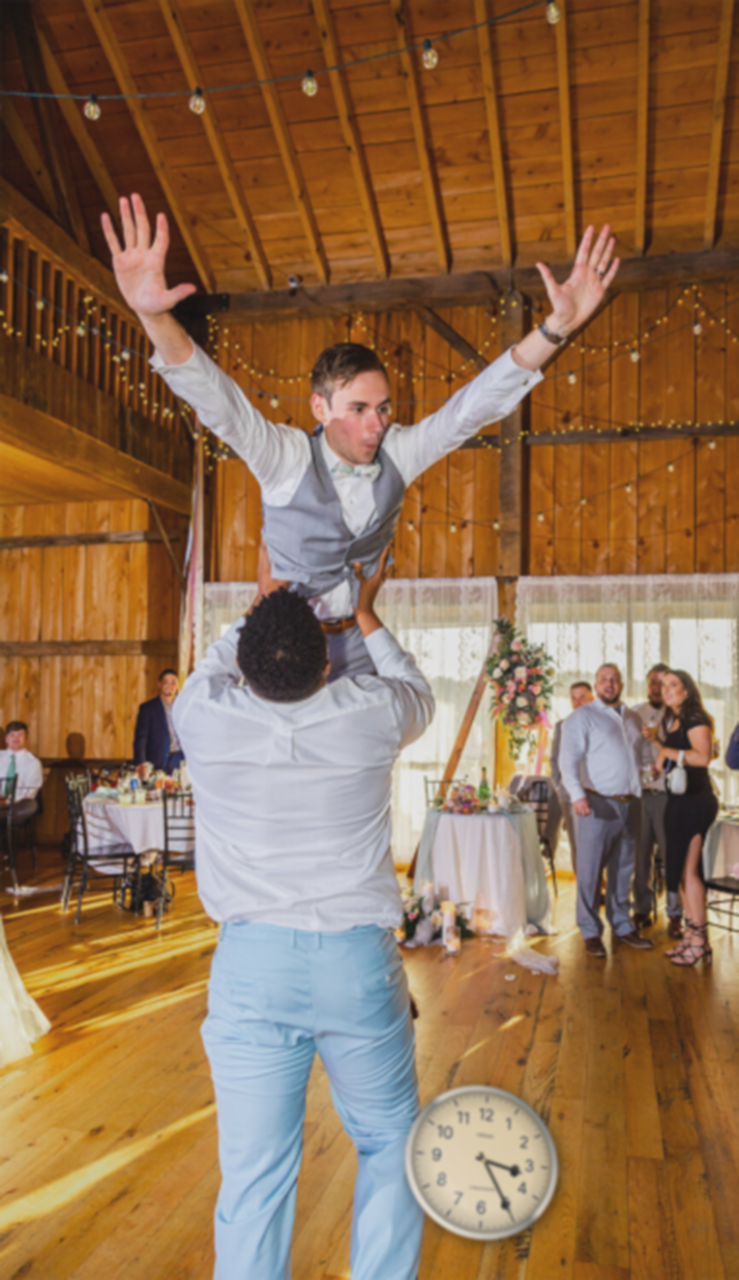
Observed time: 3:25
